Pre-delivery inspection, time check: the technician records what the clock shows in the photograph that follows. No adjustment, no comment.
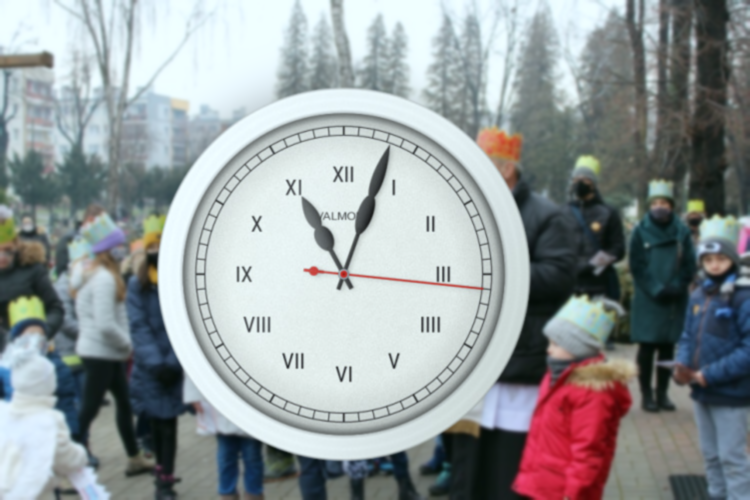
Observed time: 11:03:16
